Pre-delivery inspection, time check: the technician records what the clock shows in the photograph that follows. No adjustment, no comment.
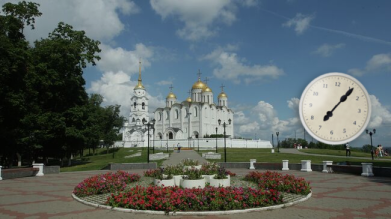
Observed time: 7:06
